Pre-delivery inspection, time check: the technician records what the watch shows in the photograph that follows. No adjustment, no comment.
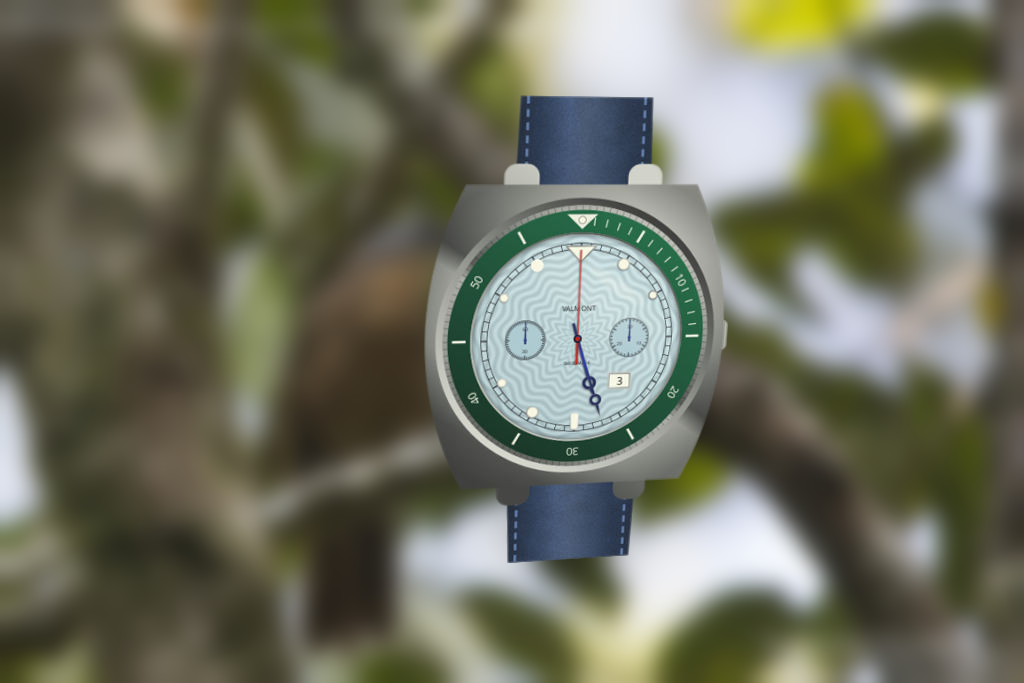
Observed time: 5:27
